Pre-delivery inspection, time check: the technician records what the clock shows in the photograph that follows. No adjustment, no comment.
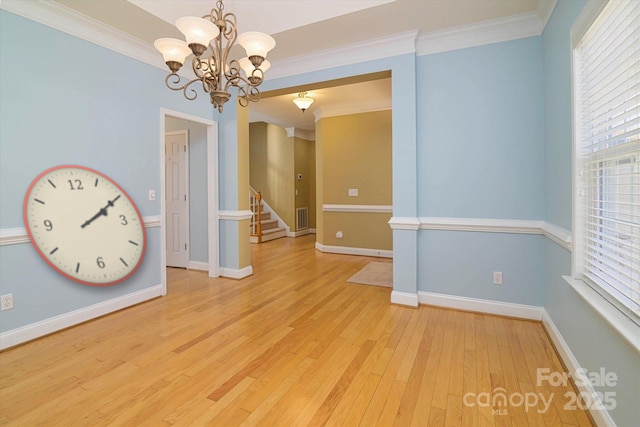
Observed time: 2:10
